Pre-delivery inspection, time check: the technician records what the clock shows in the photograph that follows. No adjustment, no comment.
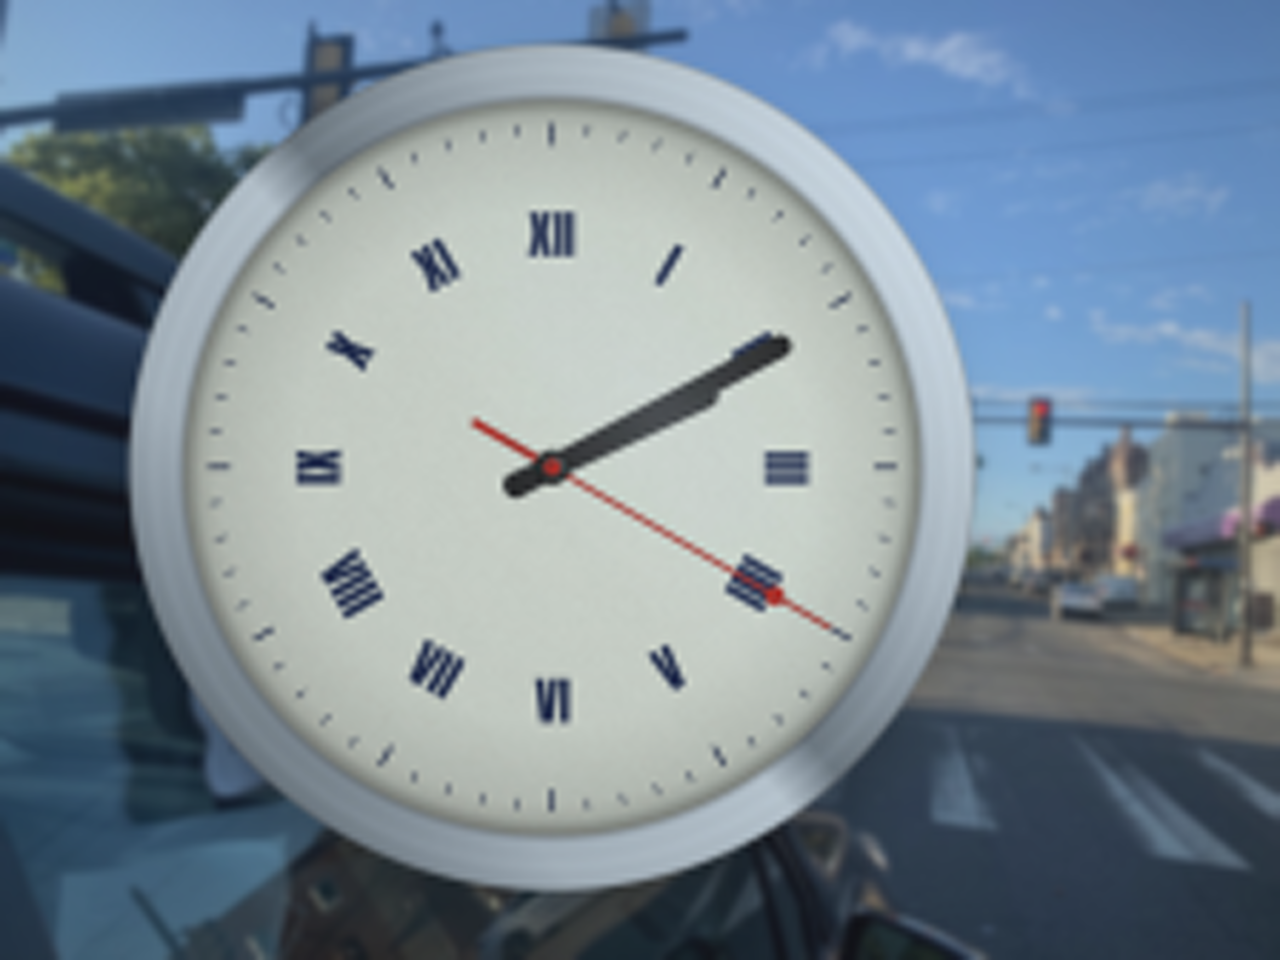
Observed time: 2:10:20
